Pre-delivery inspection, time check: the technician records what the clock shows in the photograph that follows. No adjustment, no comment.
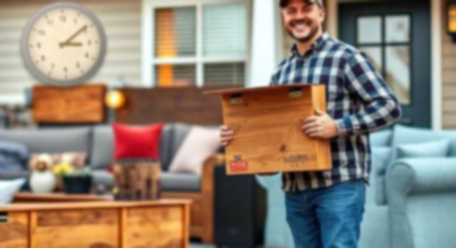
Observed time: 3:09
